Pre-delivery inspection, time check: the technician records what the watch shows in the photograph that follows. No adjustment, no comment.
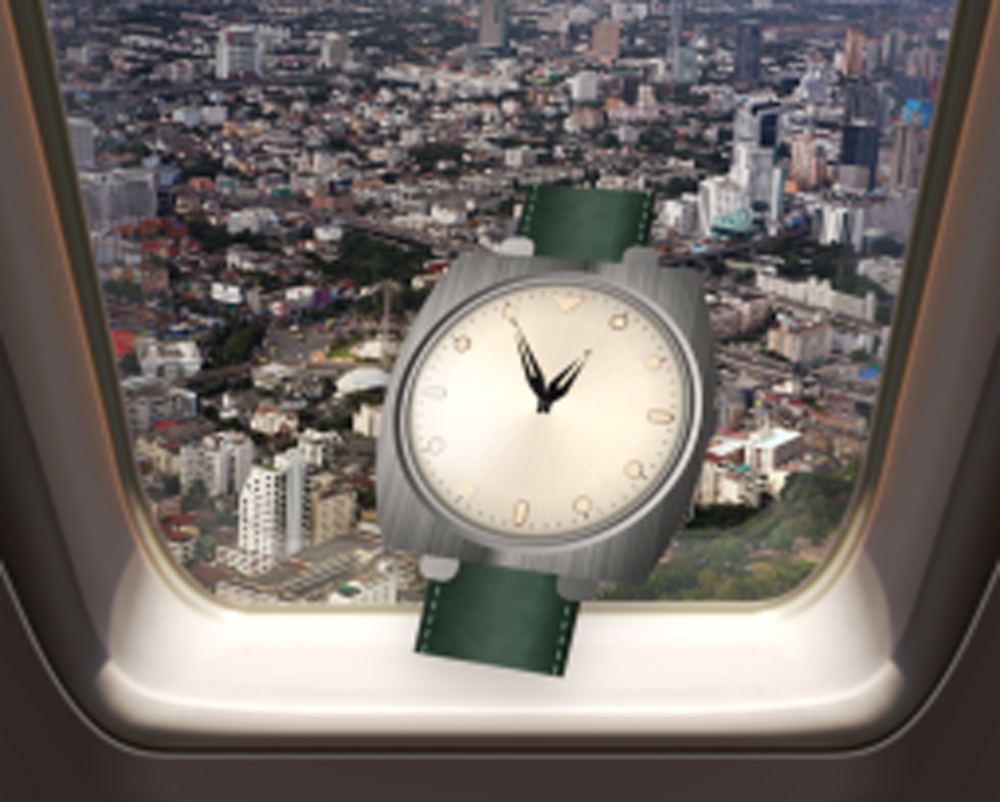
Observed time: 12:55
